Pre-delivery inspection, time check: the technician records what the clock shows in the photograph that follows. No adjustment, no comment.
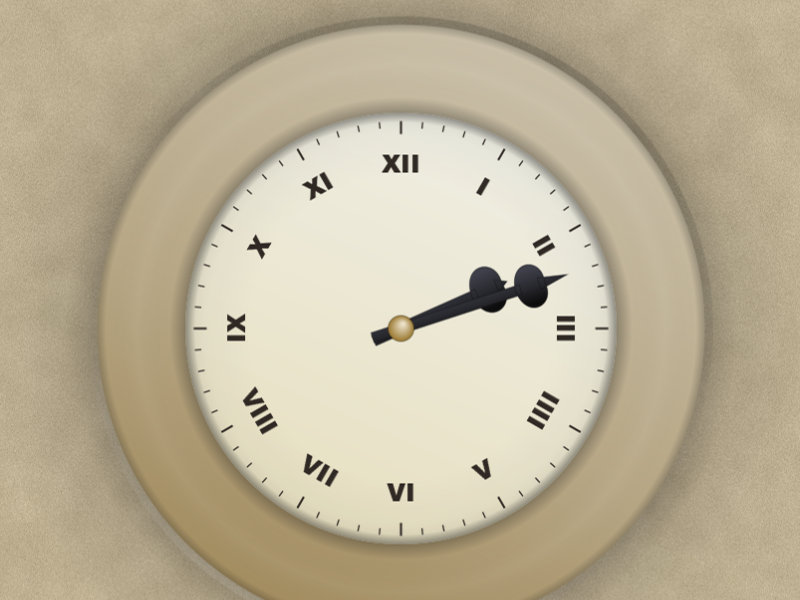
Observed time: 2:12
